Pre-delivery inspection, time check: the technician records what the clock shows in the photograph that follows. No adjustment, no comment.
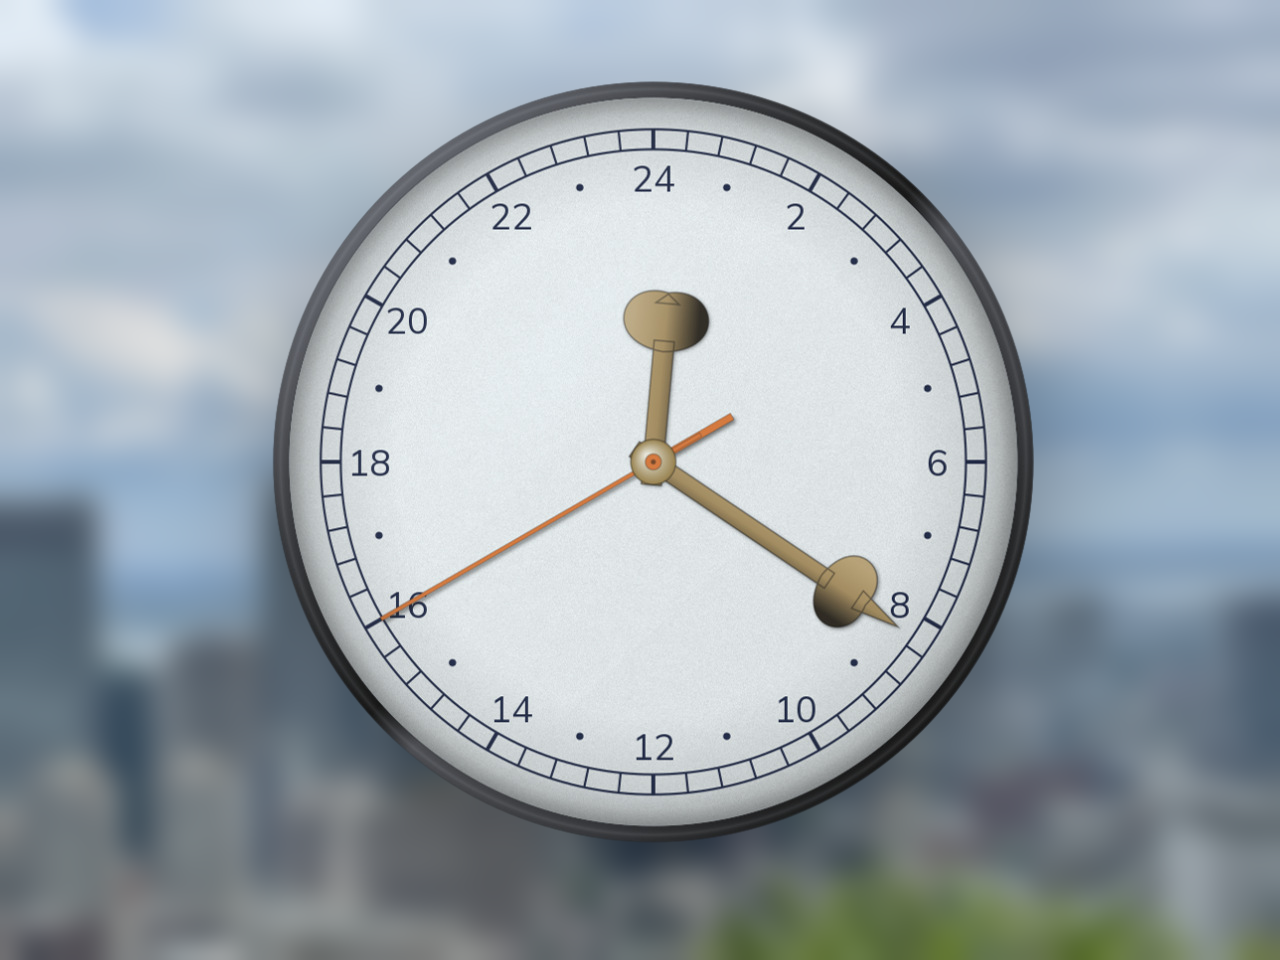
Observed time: 0:20:40
